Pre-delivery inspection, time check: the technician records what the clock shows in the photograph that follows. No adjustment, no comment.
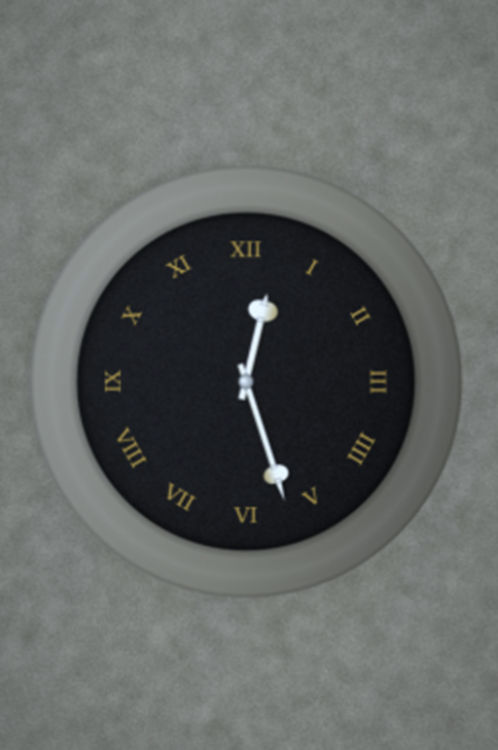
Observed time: 12:27
